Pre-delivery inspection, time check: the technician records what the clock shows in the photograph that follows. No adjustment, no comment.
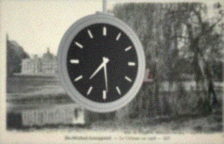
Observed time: 7:29
